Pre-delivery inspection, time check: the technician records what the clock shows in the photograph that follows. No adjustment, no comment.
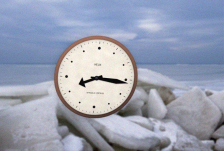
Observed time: 8:16
